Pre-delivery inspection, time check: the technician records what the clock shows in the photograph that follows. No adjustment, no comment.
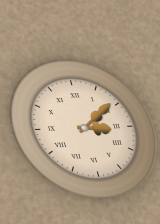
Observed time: 3:09
